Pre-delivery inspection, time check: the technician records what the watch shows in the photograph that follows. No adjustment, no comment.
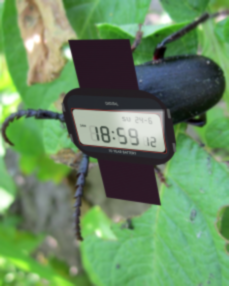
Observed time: 18:59:12
